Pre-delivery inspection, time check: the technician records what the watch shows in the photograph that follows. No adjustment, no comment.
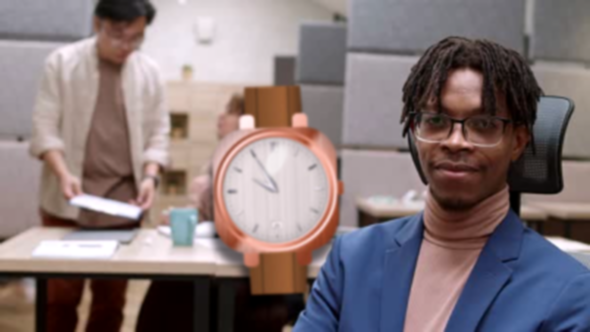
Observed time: 9:55
